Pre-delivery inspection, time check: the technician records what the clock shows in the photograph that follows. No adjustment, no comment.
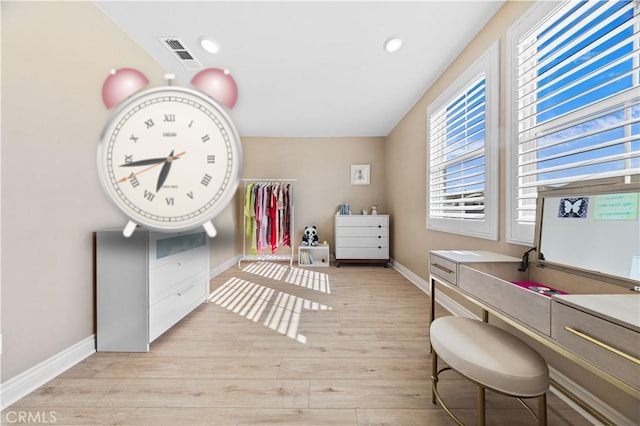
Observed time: 6:43:41
